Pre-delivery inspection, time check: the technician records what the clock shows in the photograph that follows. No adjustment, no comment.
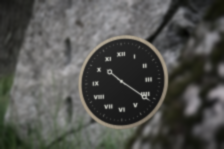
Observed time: 10:21
